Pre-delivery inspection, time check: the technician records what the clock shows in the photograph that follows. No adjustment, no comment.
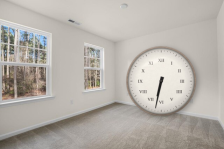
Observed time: 6:32
